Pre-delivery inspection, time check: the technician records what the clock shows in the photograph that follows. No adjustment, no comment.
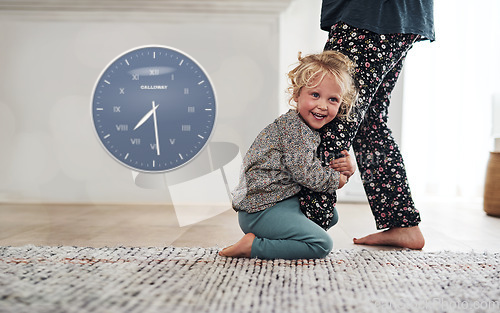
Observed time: 7:29
